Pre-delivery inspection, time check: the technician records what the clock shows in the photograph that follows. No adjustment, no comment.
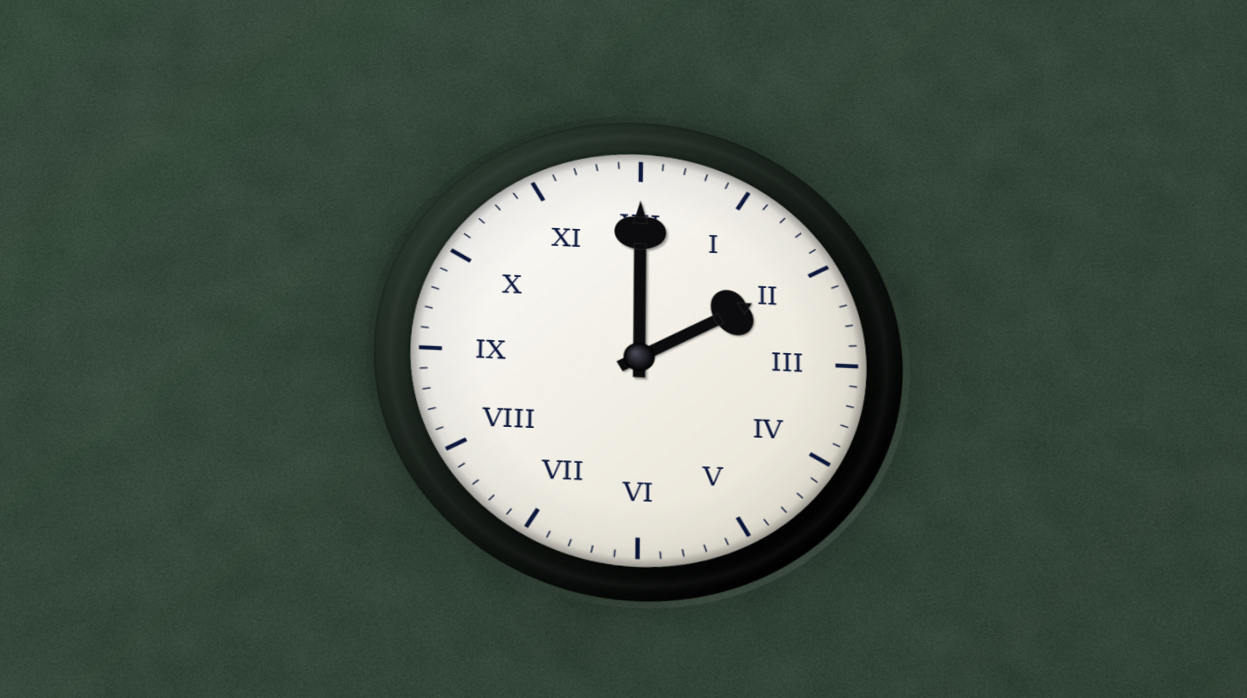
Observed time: 2:00
